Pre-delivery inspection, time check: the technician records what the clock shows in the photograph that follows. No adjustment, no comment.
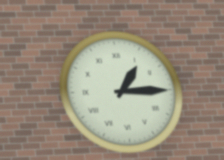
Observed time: 1:15
